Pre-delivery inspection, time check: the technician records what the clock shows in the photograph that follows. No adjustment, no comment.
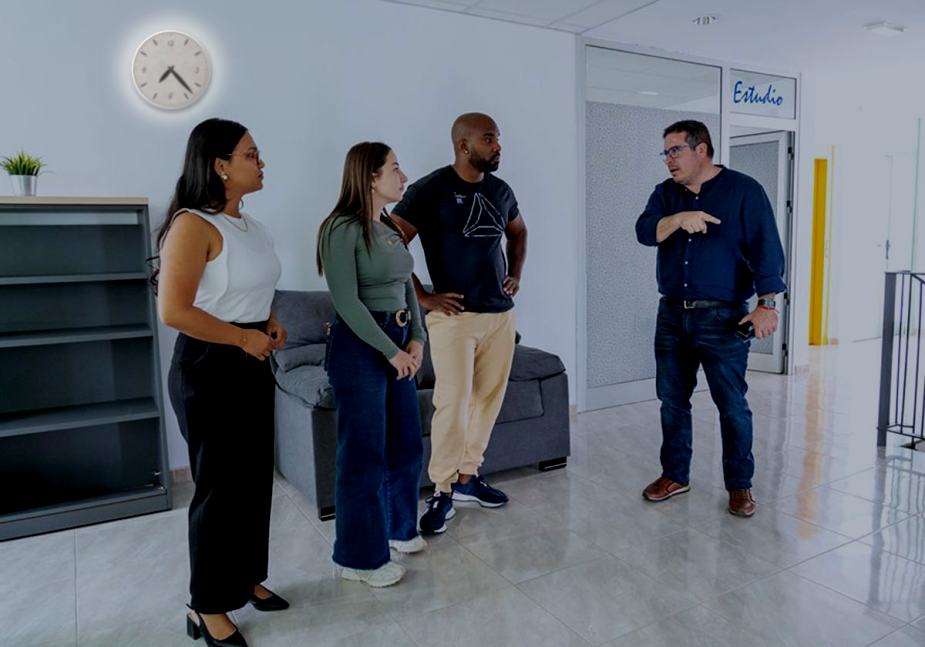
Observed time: 7:23
